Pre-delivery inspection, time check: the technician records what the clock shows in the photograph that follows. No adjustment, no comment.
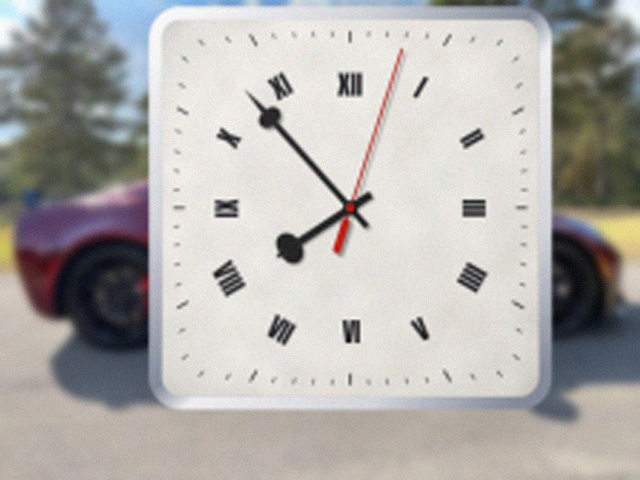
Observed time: 7:53:03
